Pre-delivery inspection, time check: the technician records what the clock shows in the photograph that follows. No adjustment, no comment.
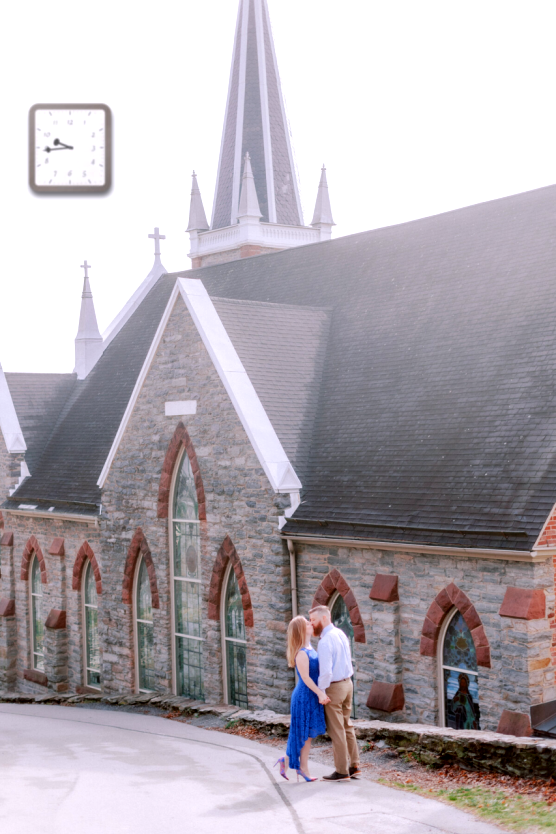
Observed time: 9:44
